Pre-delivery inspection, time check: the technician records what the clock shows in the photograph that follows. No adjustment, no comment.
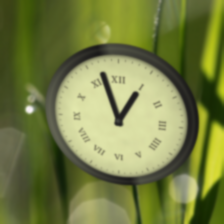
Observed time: 12:57
